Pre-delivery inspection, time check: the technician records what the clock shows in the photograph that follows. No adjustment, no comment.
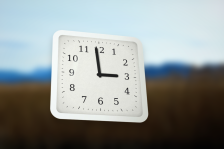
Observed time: 2:59
